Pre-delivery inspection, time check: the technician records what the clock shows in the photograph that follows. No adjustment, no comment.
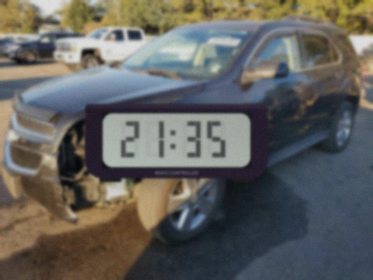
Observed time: 21:35
